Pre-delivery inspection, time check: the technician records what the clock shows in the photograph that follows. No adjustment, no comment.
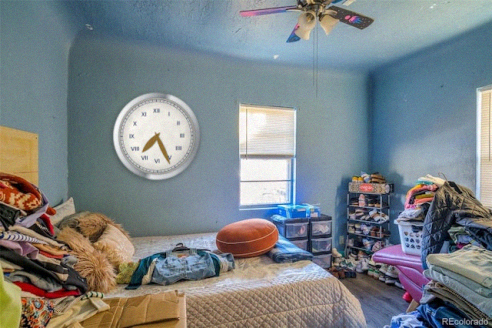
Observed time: 7:26
